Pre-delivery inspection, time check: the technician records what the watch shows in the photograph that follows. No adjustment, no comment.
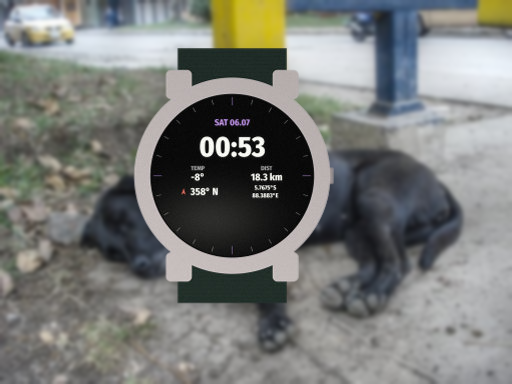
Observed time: 0:53
